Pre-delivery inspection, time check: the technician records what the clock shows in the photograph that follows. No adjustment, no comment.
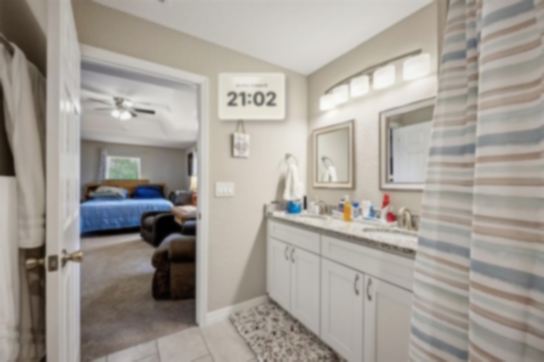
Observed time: 21:02
